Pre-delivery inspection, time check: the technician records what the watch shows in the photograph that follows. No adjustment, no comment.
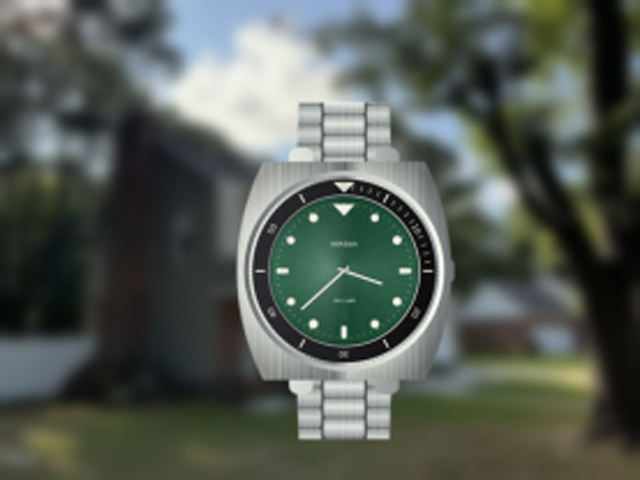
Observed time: 3:38
